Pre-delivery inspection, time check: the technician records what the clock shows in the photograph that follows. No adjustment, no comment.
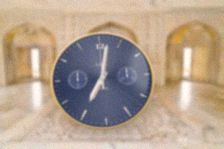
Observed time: 7:02
